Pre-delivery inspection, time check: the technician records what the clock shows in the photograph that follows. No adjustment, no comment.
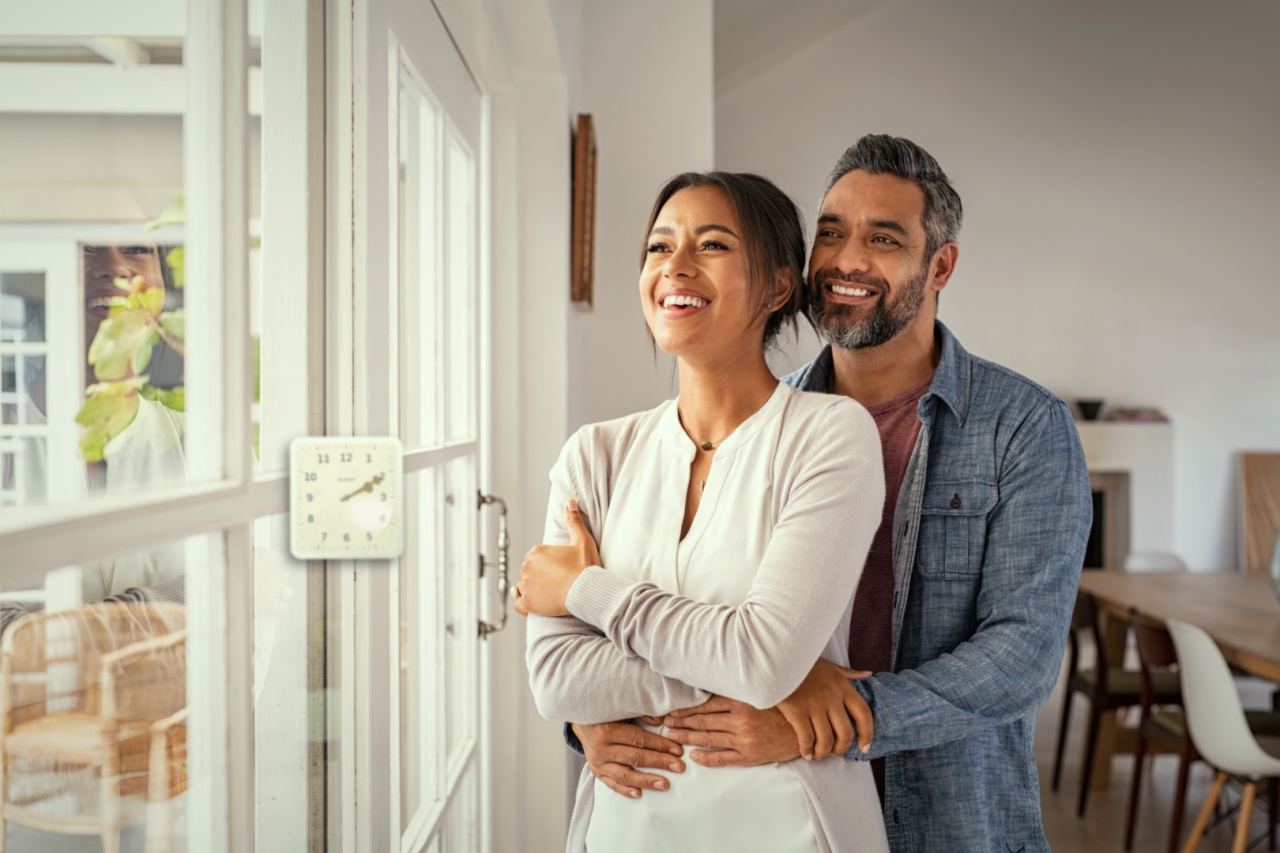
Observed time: 2:10
